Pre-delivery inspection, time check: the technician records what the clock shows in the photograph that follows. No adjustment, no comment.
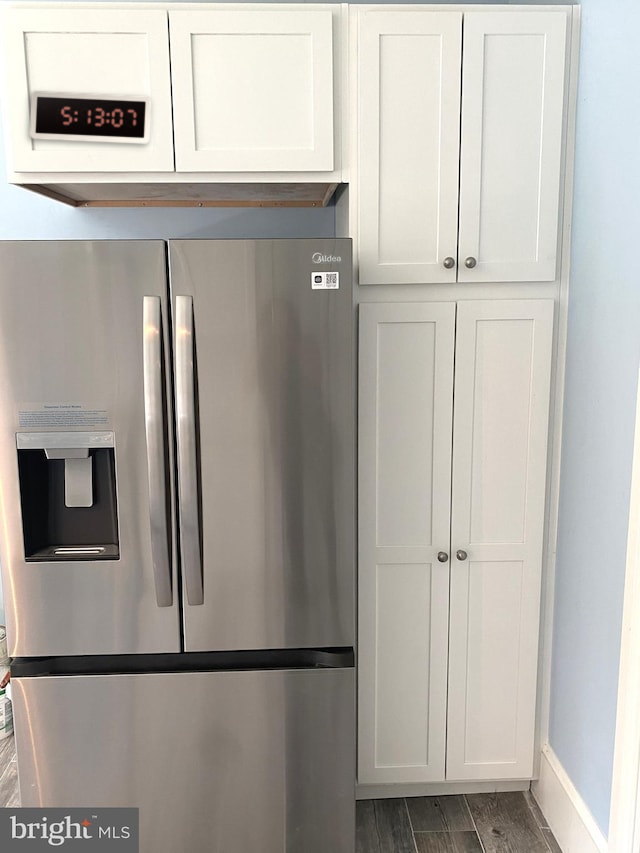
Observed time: 5:13:07
